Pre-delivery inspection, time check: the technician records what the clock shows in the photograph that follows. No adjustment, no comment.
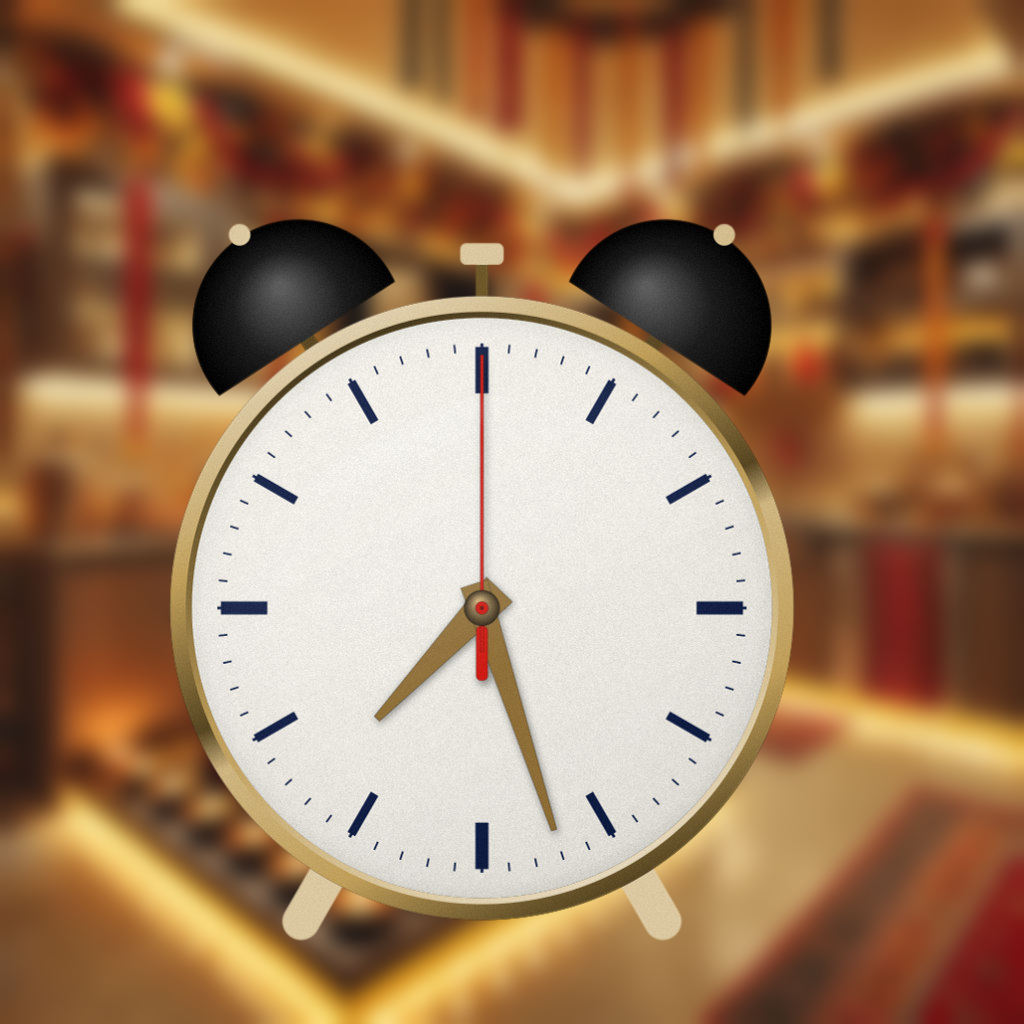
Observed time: 7:27:00
